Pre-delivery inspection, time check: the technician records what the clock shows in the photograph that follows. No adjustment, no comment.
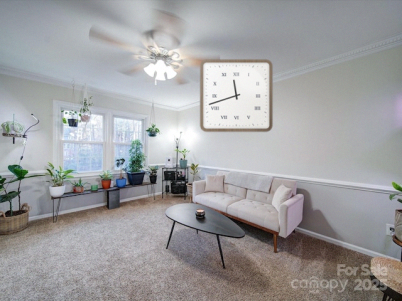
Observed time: 11:42
